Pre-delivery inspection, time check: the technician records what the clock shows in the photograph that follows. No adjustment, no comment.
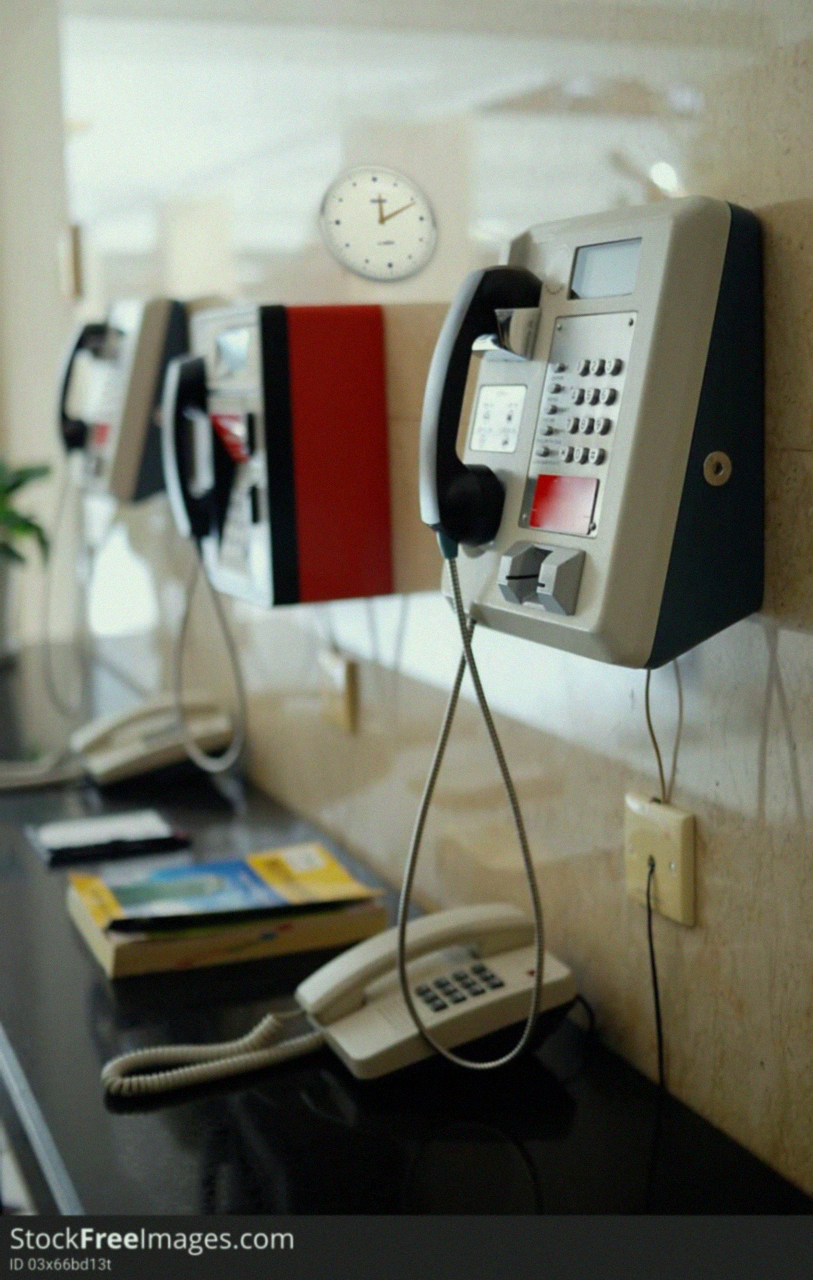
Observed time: 12:11
